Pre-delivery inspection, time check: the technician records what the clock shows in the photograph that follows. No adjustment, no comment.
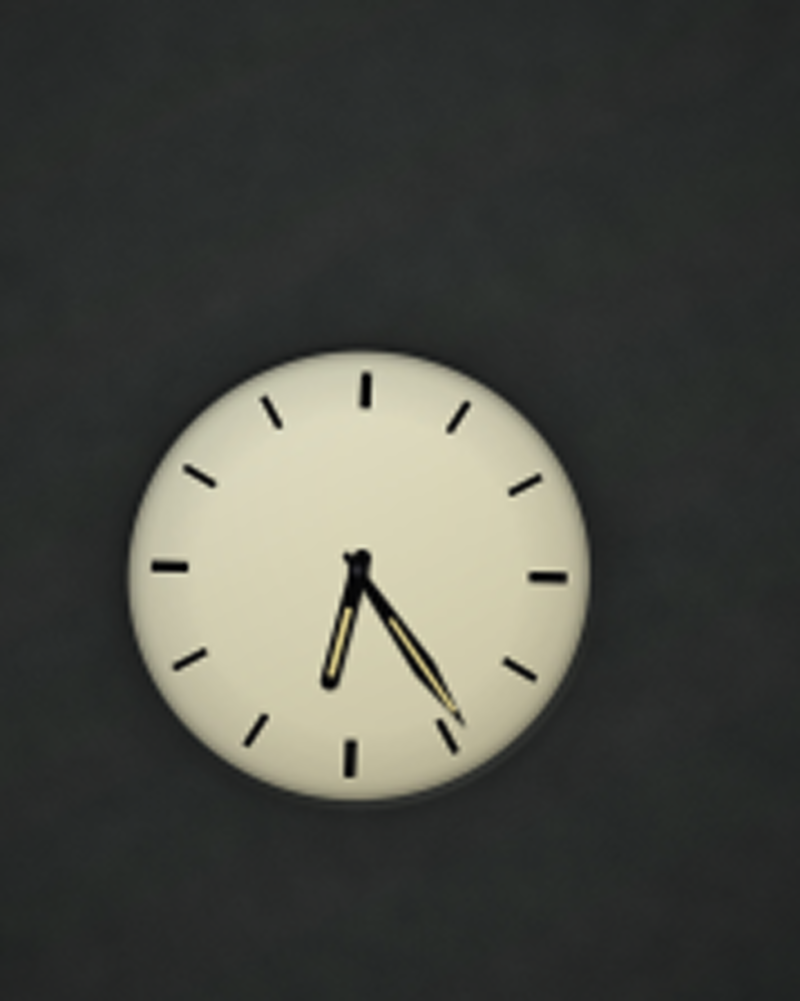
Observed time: 6:24
